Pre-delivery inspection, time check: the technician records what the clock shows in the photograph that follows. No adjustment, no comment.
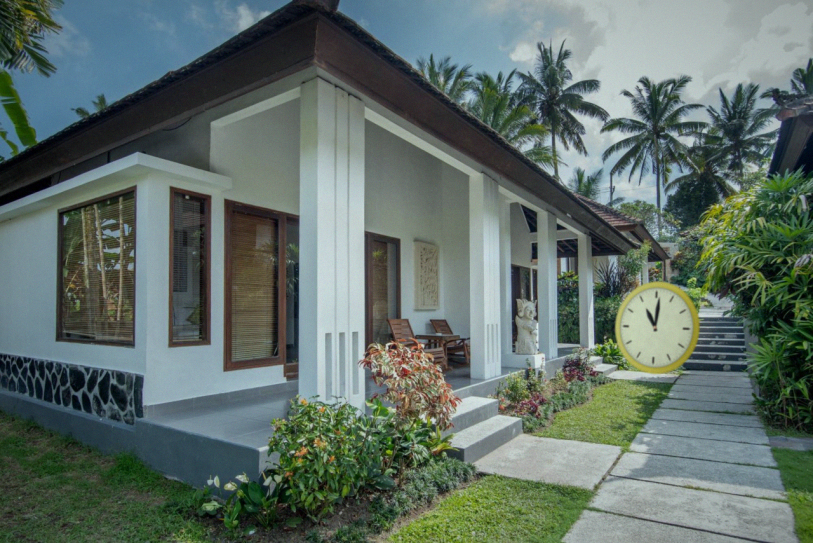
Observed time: 11:01
